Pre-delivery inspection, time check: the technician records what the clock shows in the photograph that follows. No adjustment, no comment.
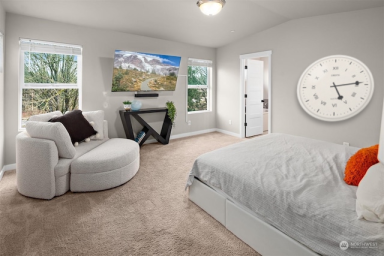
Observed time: 5:14
